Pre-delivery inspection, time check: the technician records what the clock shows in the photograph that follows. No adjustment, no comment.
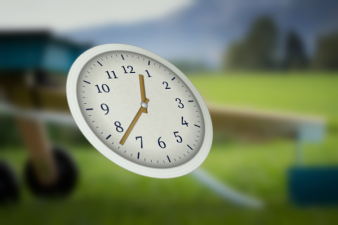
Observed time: 12:38
